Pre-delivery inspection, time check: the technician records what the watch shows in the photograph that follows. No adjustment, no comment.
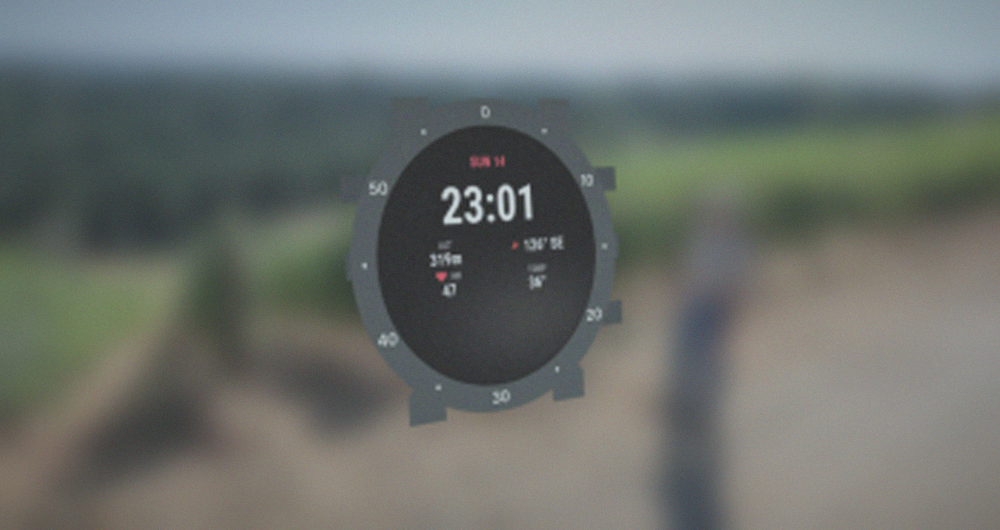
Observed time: 23:01
